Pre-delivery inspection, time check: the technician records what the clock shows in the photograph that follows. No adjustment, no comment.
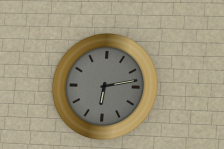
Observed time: 6:13
